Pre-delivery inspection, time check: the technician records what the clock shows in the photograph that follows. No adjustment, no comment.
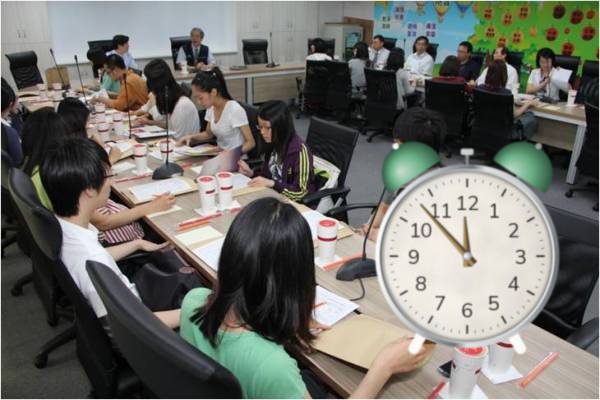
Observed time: 11:53
